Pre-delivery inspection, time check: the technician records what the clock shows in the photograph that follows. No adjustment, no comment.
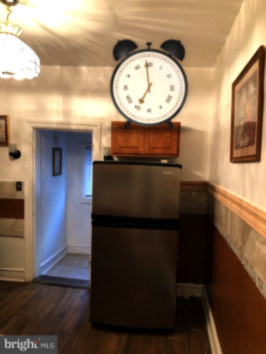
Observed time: 6:59
